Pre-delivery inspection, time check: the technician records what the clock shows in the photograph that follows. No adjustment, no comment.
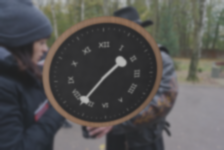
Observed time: 1:37
